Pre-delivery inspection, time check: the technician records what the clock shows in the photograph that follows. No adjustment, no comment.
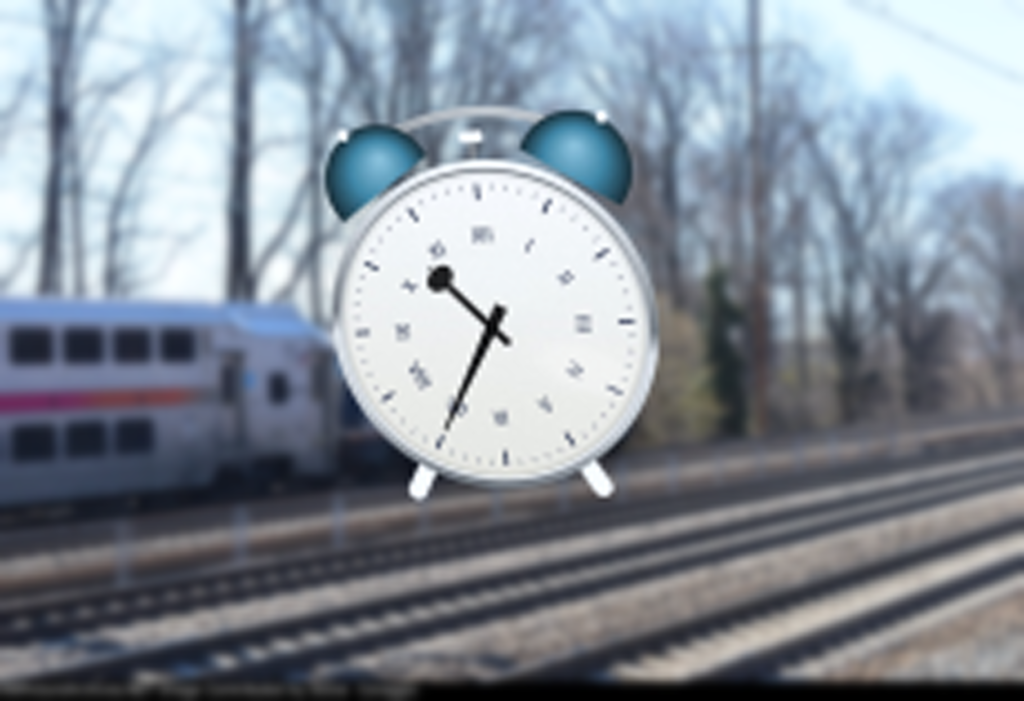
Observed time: 10:35
